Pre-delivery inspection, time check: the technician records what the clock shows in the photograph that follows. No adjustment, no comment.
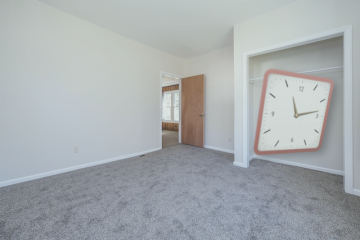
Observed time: 11:13
